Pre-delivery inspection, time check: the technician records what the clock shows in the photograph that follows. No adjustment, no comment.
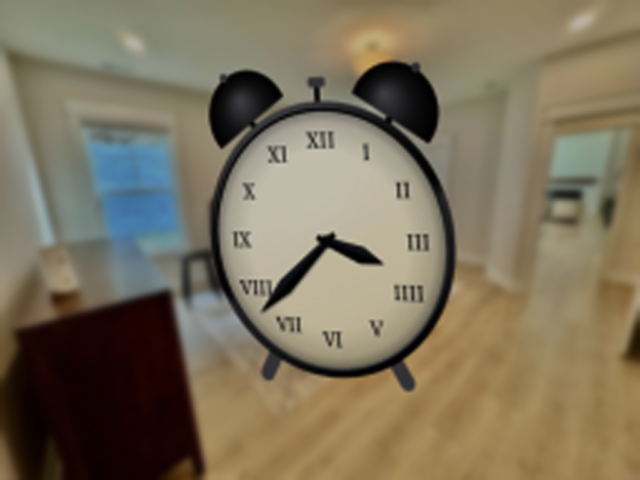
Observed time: 3:38
